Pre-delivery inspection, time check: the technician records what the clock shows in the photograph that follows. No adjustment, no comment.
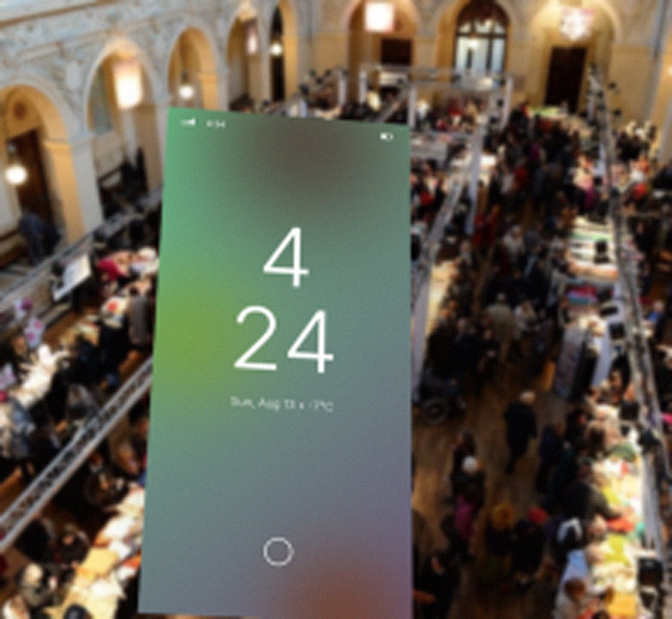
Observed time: 4:24
